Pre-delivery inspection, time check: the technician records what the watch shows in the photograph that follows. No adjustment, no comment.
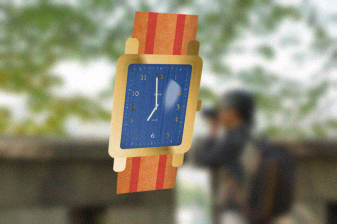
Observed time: 6:59
